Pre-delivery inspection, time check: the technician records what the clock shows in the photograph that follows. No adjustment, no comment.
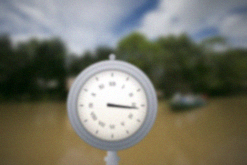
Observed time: 3:16
